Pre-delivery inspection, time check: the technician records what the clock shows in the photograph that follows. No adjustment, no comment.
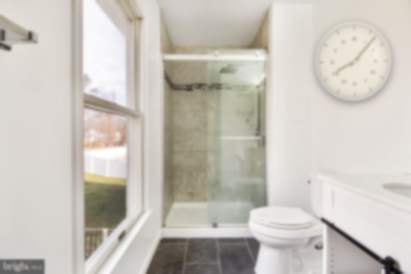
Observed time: 8:07
